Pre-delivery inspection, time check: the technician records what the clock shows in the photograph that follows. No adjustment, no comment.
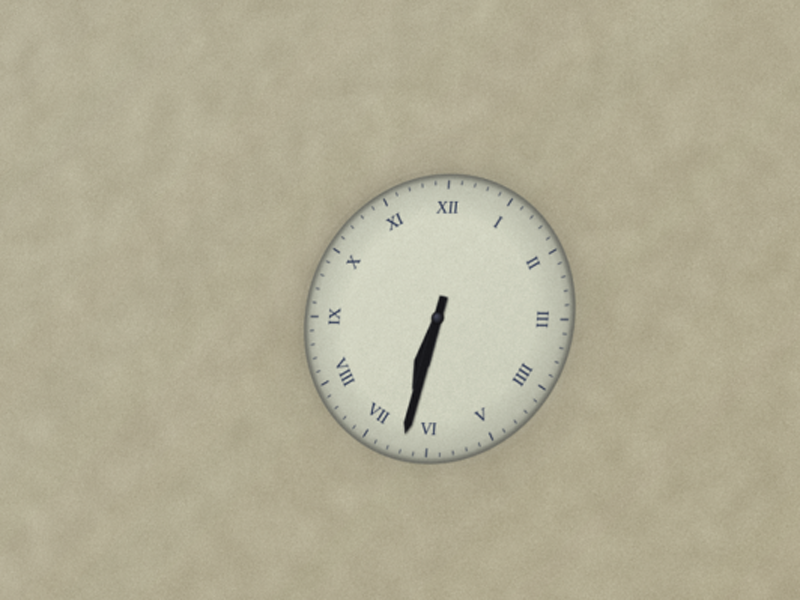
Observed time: 6:32
